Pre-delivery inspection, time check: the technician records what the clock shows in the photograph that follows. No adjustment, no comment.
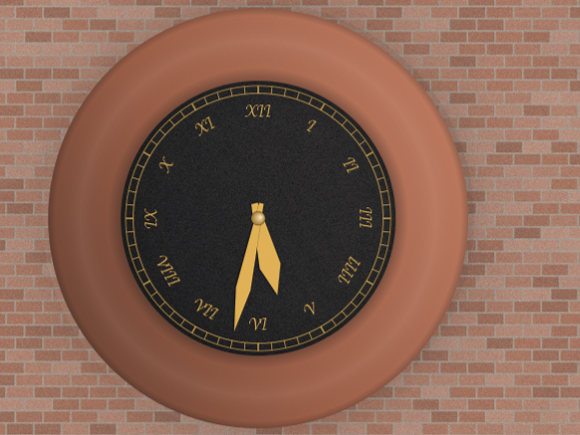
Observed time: 5:32
